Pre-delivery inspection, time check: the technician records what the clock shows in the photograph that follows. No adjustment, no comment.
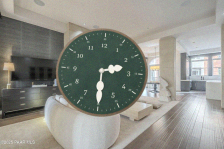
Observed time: 2:30
